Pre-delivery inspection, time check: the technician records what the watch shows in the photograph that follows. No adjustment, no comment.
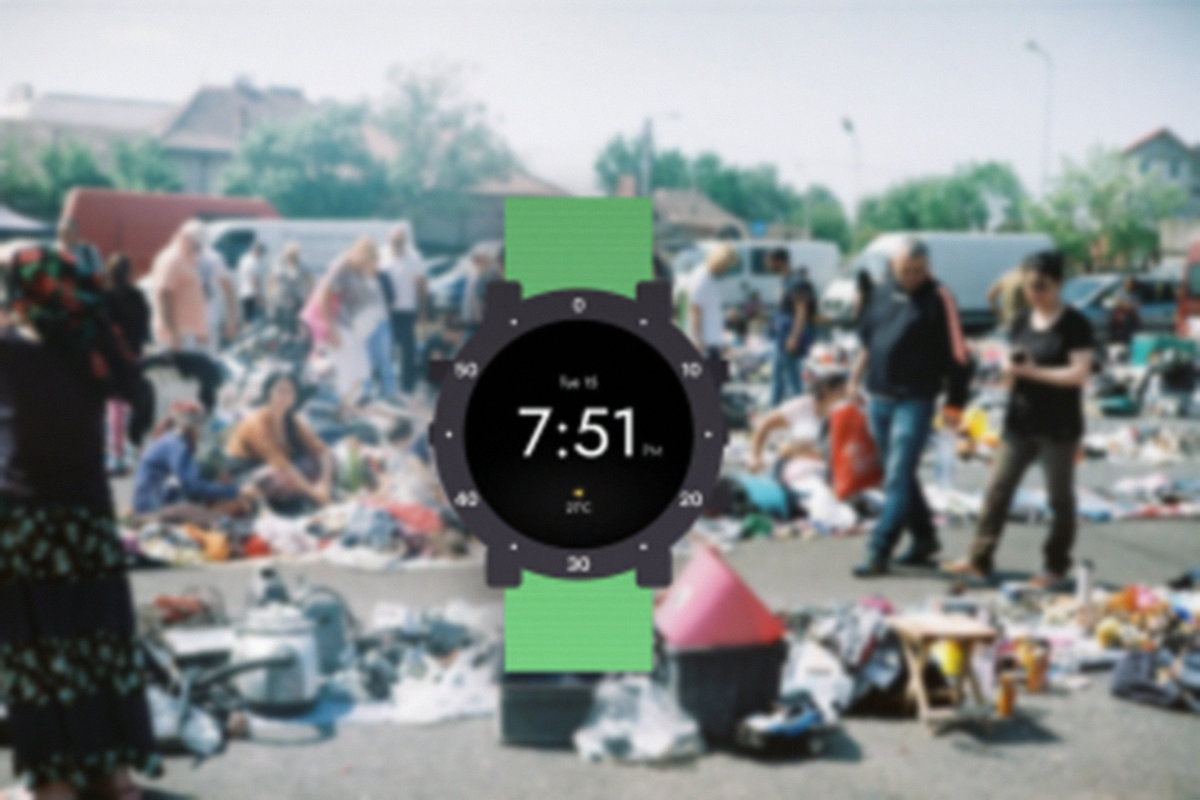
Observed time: 7:51
